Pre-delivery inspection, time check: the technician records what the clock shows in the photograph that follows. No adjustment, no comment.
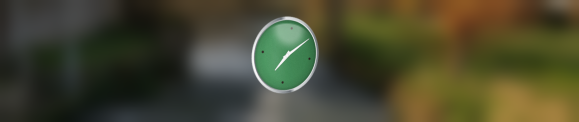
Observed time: 7:08
